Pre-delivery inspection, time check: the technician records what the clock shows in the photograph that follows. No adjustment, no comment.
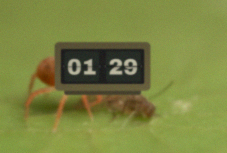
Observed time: 1:29
